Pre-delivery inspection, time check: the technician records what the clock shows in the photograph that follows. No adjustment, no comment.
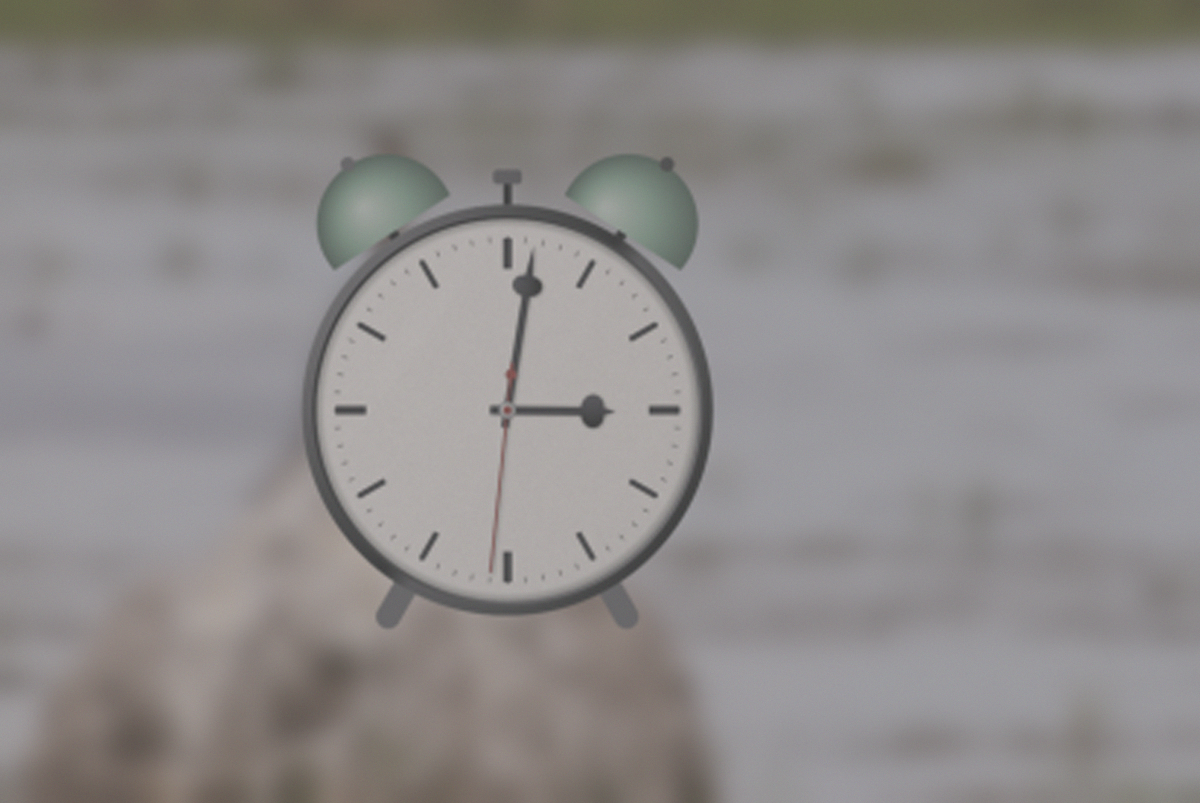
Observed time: 3:01:31
